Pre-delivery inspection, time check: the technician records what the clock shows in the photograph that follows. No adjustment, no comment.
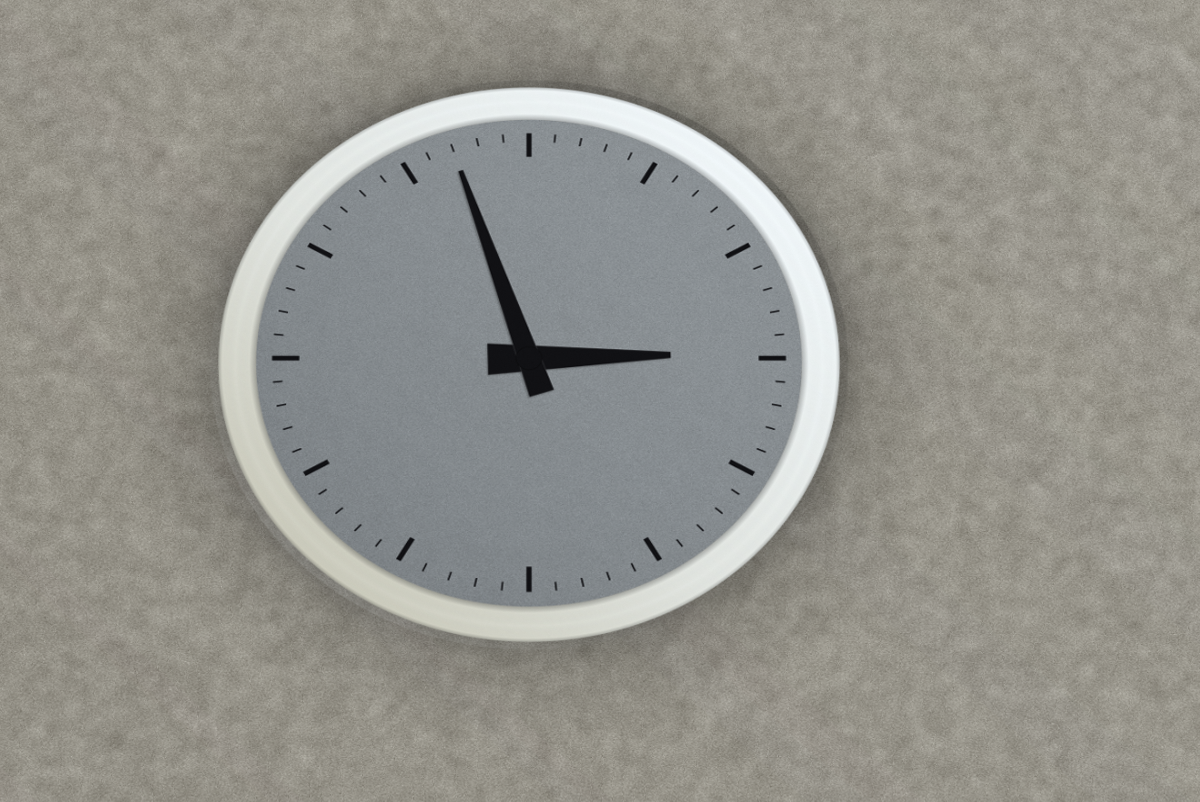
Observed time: 2:57
